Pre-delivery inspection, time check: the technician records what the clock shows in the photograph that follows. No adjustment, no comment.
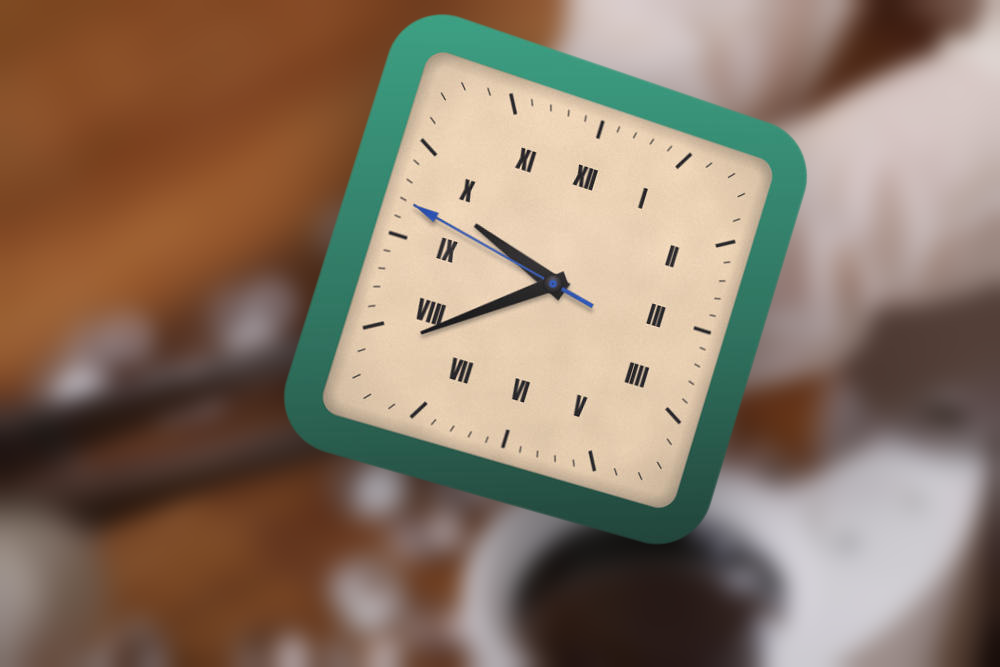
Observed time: 9:38:47
